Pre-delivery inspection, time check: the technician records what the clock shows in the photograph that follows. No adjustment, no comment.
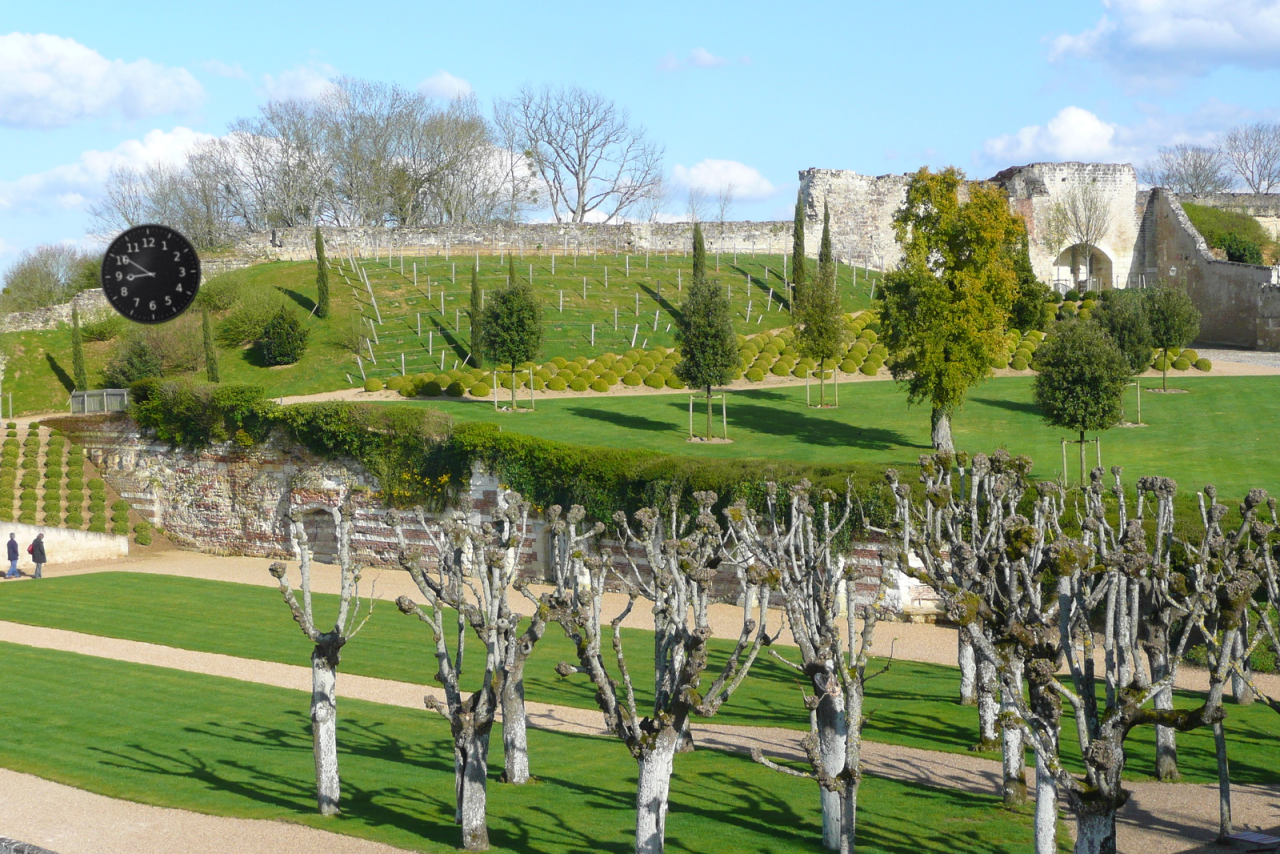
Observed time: 8:51
